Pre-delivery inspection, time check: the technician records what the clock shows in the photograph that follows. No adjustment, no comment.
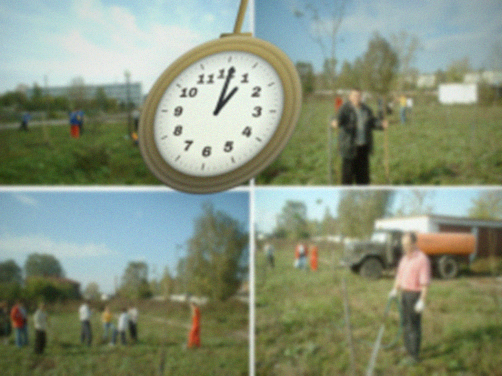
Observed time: 1:01
